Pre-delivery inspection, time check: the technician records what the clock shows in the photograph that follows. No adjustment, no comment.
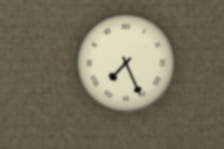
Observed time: 7:26
